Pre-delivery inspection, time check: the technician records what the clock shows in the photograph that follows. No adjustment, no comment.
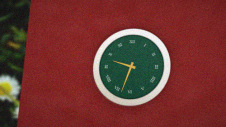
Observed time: 9:33
